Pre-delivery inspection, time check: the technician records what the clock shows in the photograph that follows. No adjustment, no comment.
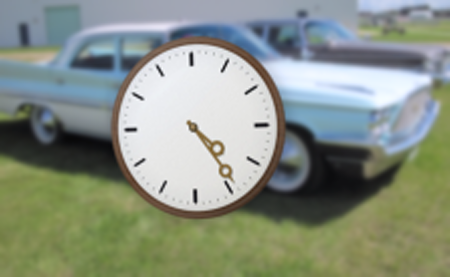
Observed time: 4:24
